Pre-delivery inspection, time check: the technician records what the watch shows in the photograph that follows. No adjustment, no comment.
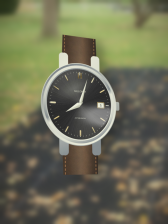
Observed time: 8:03
